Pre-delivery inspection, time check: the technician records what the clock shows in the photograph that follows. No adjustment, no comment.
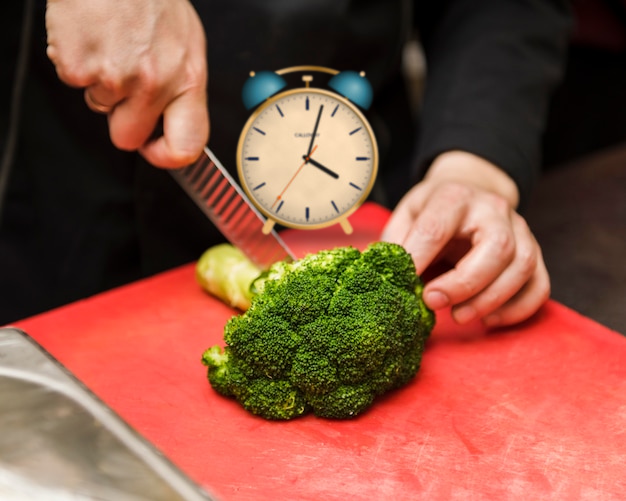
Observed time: 4:02:36
